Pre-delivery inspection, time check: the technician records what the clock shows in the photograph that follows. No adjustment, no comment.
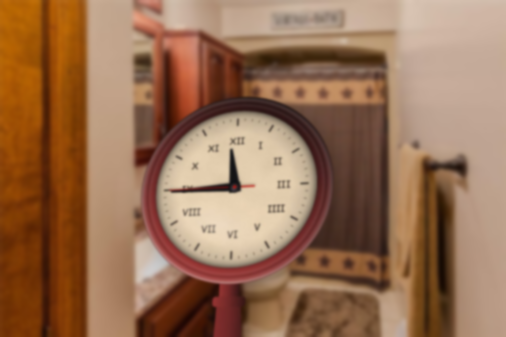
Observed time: 11:44:45
